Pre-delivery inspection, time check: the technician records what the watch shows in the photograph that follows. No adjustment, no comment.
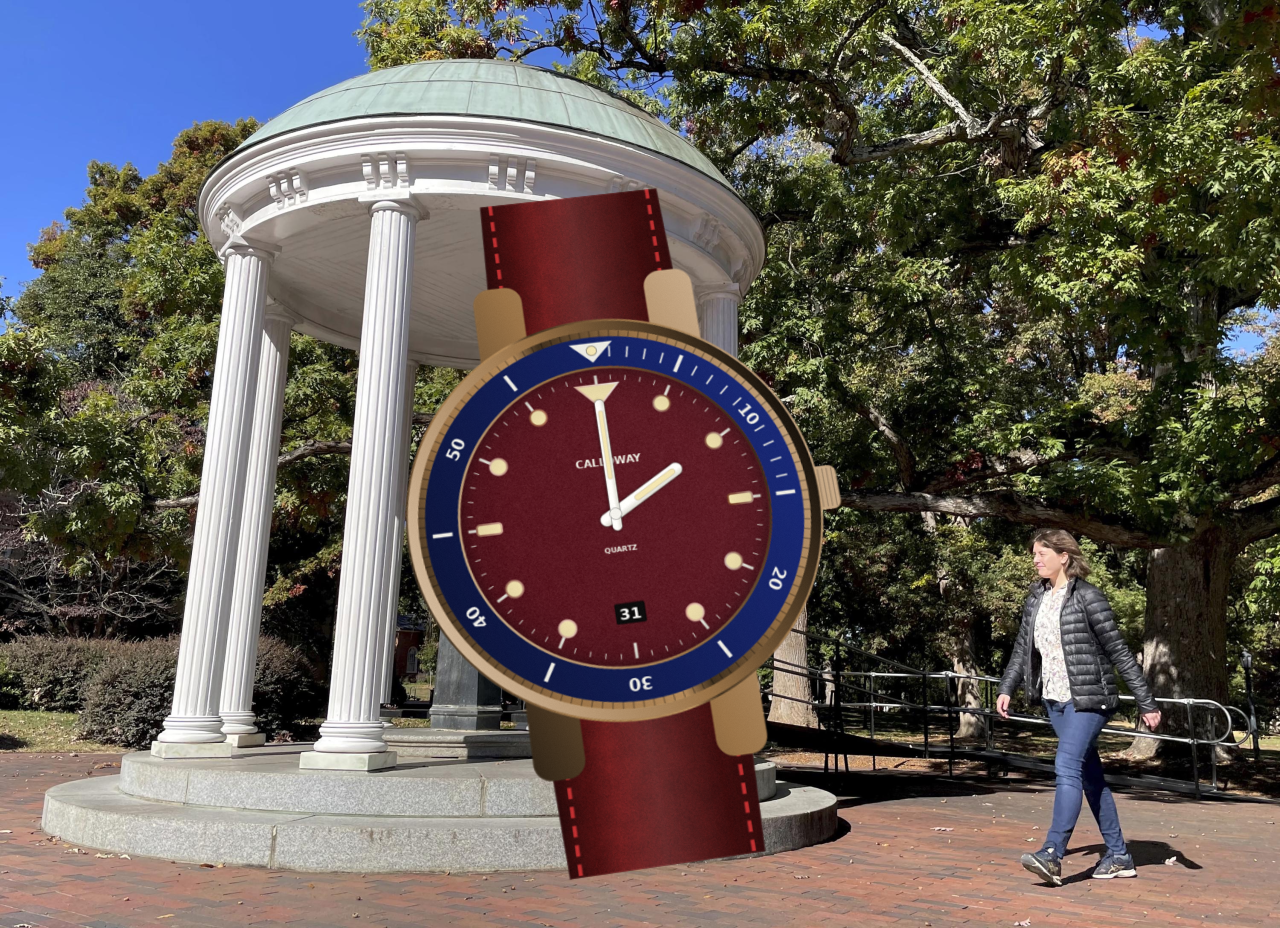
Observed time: 2:00
